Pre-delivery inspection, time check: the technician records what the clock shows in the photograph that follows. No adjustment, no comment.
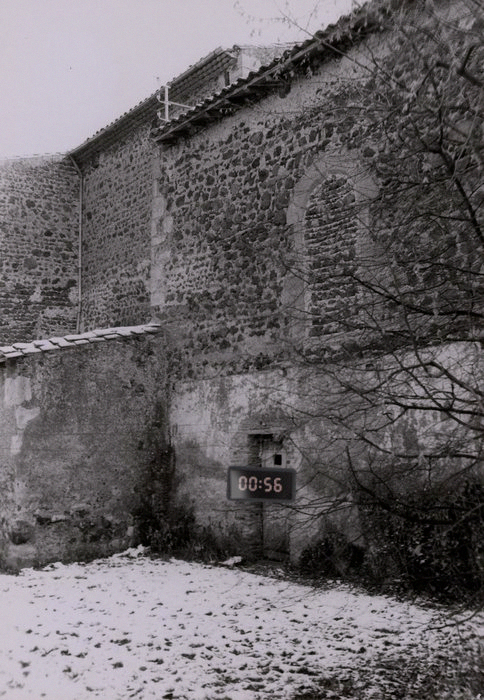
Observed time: 0:56
